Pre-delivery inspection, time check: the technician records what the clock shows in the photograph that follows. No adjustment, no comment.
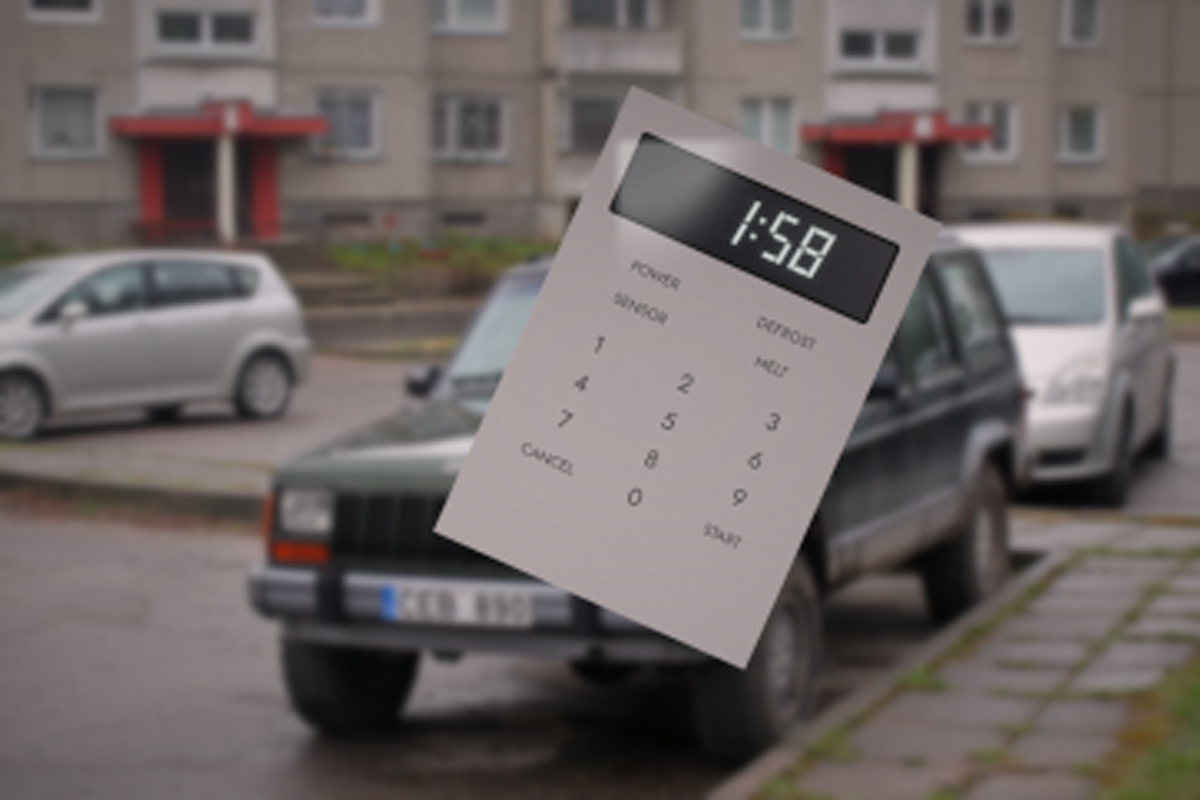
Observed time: 1:58
